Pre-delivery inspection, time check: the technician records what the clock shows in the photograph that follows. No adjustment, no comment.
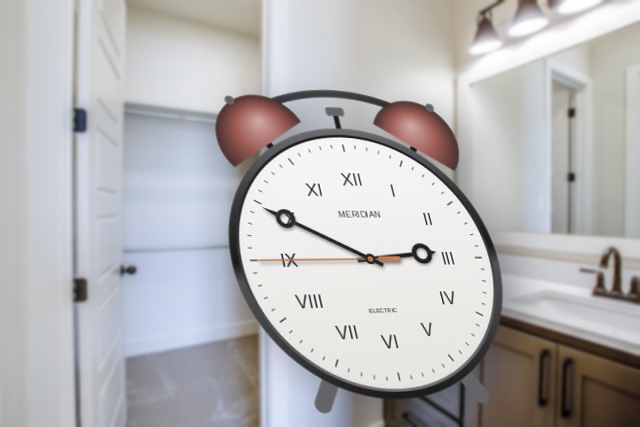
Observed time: 2:49:45
